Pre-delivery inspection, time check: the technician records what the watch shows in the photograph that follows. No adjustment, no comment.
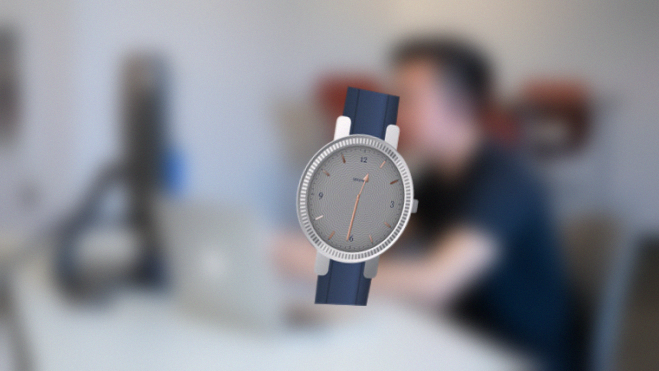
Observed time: 12:31
